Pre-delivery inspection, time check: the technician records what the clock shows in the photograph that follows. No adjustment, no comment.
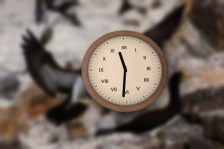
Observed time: 11:31
